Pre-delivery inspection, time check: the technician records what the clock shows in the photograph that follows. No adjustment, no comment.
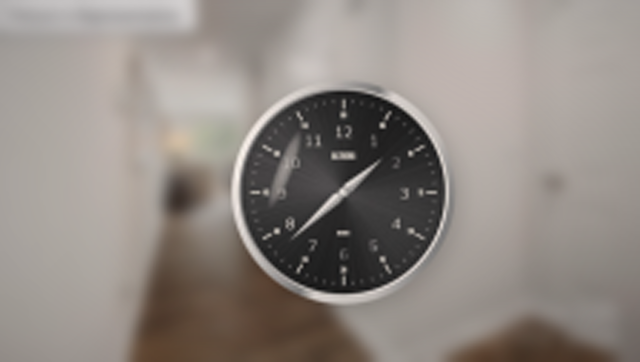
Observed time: 1:38
